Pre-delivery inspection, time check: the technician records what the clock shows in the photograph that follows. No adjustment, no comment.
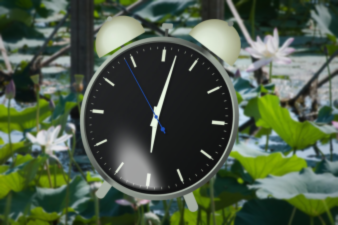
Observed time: 6:01:54
